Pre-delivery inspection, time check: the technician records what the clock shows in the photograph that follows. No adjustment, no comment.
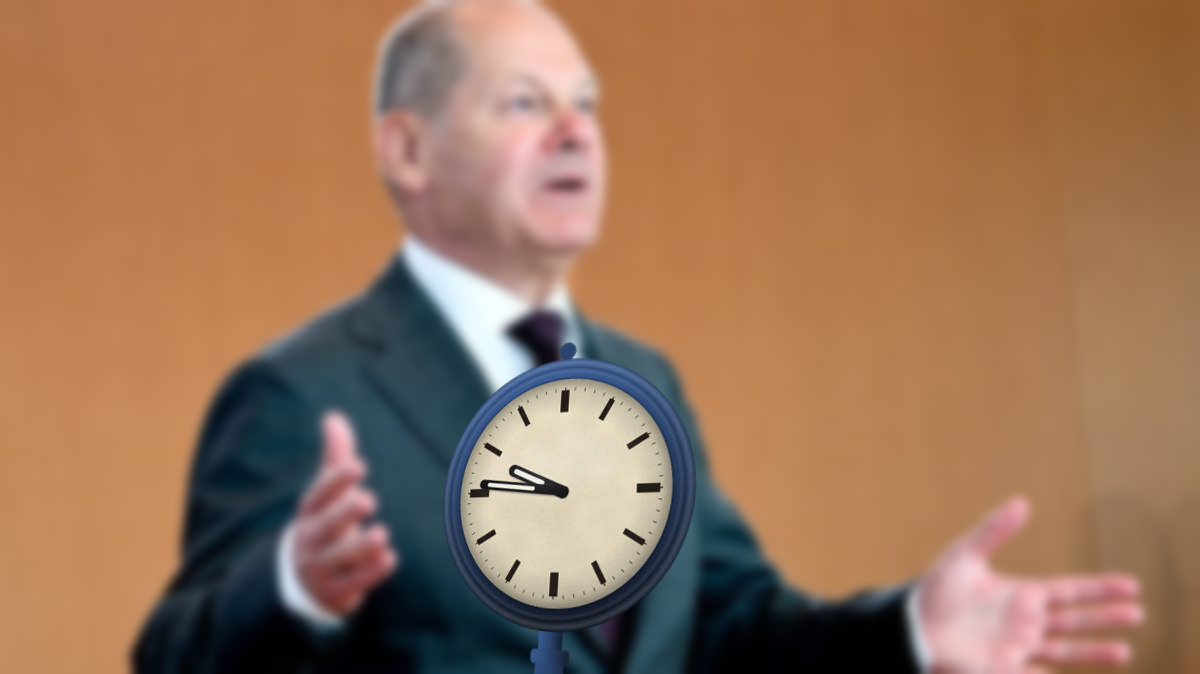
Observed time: 9:46
